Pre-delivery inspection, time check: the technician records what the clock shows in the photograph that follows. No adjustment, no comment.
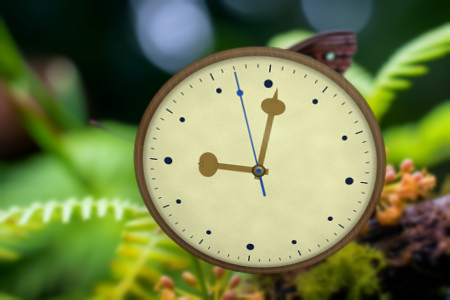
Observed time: 9:00:57
